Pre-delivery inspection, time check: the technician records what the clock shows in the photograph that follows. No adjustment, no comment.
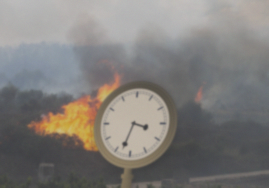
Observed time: 3:33
